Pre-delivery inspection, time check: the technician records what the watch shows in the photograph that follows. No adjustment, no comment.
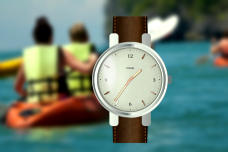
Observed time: 1:36
